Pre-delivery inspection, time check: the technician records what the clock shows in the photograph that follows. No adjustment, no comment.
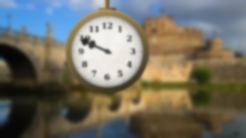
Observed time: 9:49
